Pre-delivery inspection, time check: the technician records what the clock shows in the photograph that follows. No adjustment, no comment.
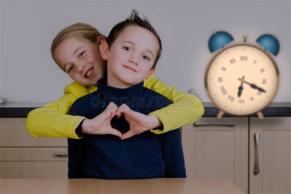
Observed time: 6:19
